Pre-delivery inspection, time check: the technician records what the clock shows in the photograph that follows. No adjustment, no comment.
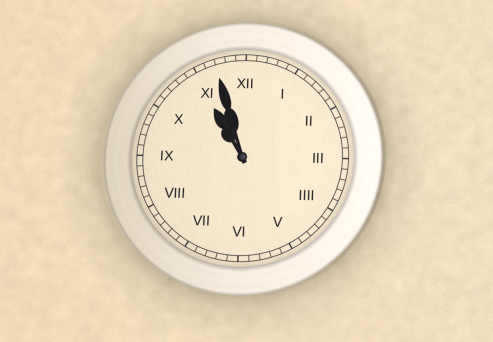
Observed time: 10:57
